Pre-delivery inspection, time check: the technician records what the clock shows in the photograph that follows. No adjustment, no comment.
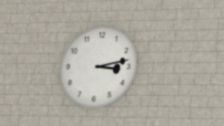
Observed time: 3:13
